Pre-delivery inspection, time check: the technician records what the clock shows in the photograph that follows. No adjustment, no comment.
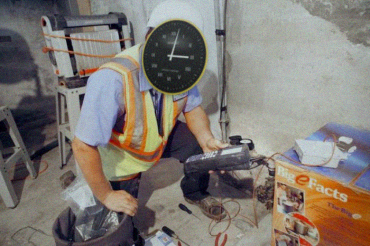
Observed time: 3:02
